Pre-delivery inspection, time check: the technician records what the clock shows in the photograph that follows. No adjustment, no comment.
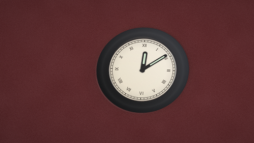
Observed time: 12:09
